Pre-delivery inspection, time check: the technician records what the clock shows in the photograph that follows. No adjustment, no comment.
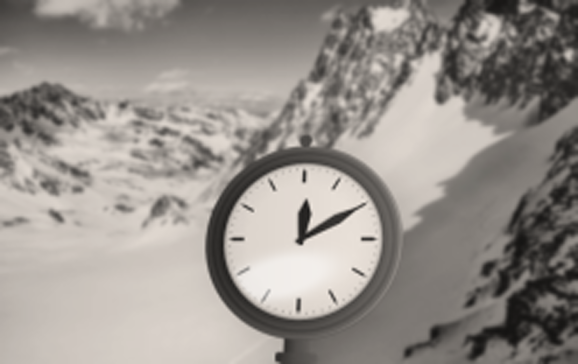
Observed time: 12:10
